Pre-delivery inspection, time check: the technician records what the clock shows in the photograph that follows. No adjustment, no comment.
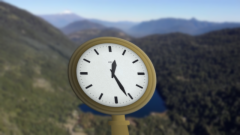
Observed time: 12:26
